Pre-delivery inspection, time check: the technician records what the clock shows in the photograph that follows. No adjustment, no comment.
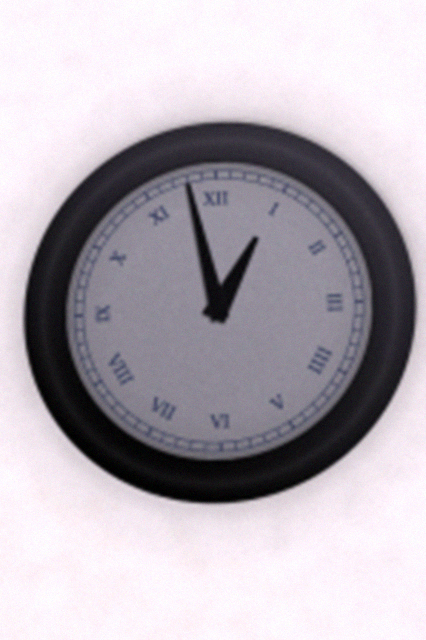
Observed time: 12:58
